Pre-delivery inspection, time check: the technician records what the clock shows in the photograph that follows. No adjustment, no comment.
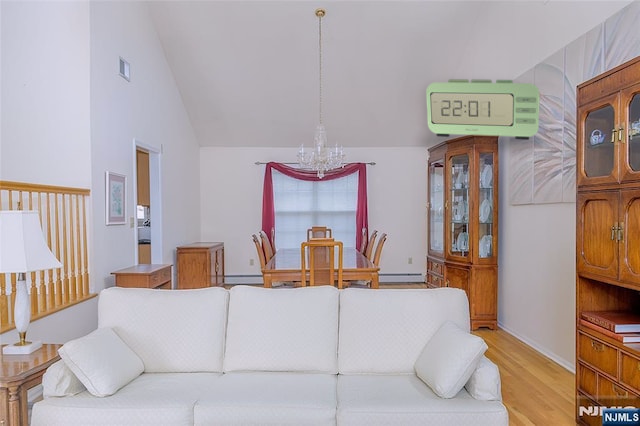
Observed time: 22:01
